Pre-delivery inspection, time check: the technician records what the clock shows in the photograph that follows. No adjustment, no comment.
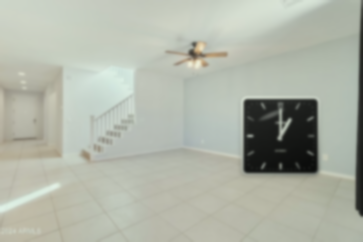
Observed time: 1:00
